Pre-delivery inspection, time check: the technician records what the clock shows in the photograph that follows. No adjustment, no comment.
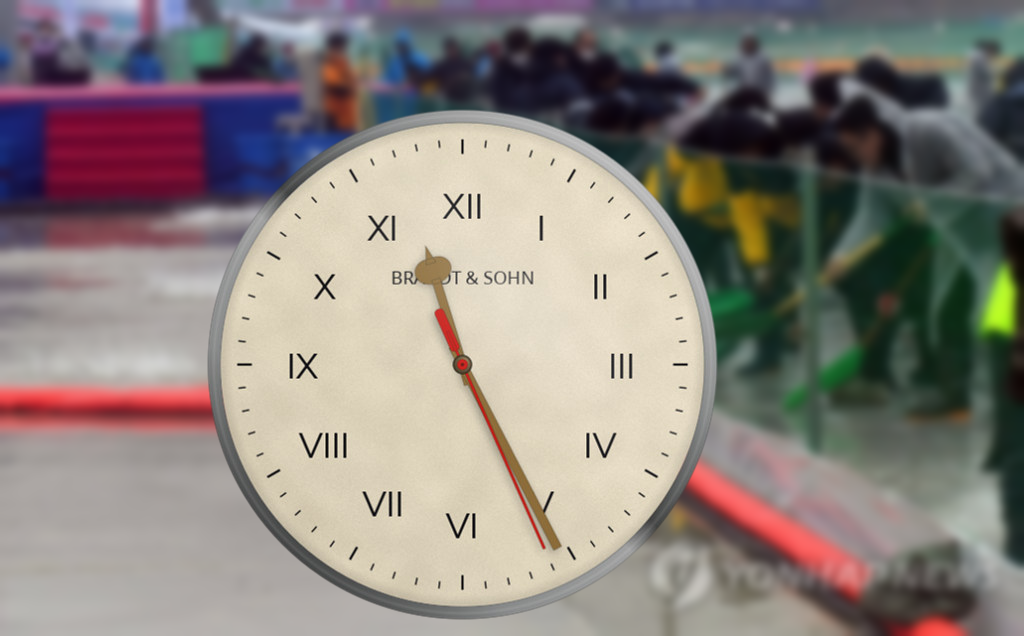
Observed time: 11:25:26
